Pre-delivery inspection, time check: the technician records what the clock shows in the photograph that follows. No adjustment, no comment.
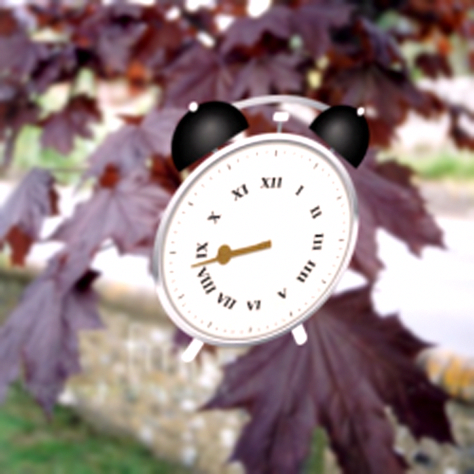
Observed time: 8:43
